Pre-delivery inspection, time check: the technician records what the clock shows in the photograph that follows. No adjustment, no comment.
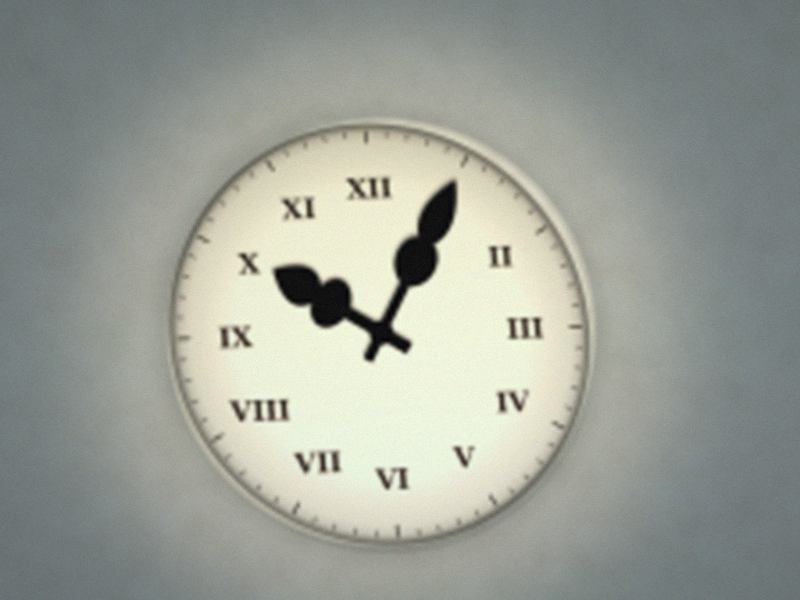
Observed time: 10:05
